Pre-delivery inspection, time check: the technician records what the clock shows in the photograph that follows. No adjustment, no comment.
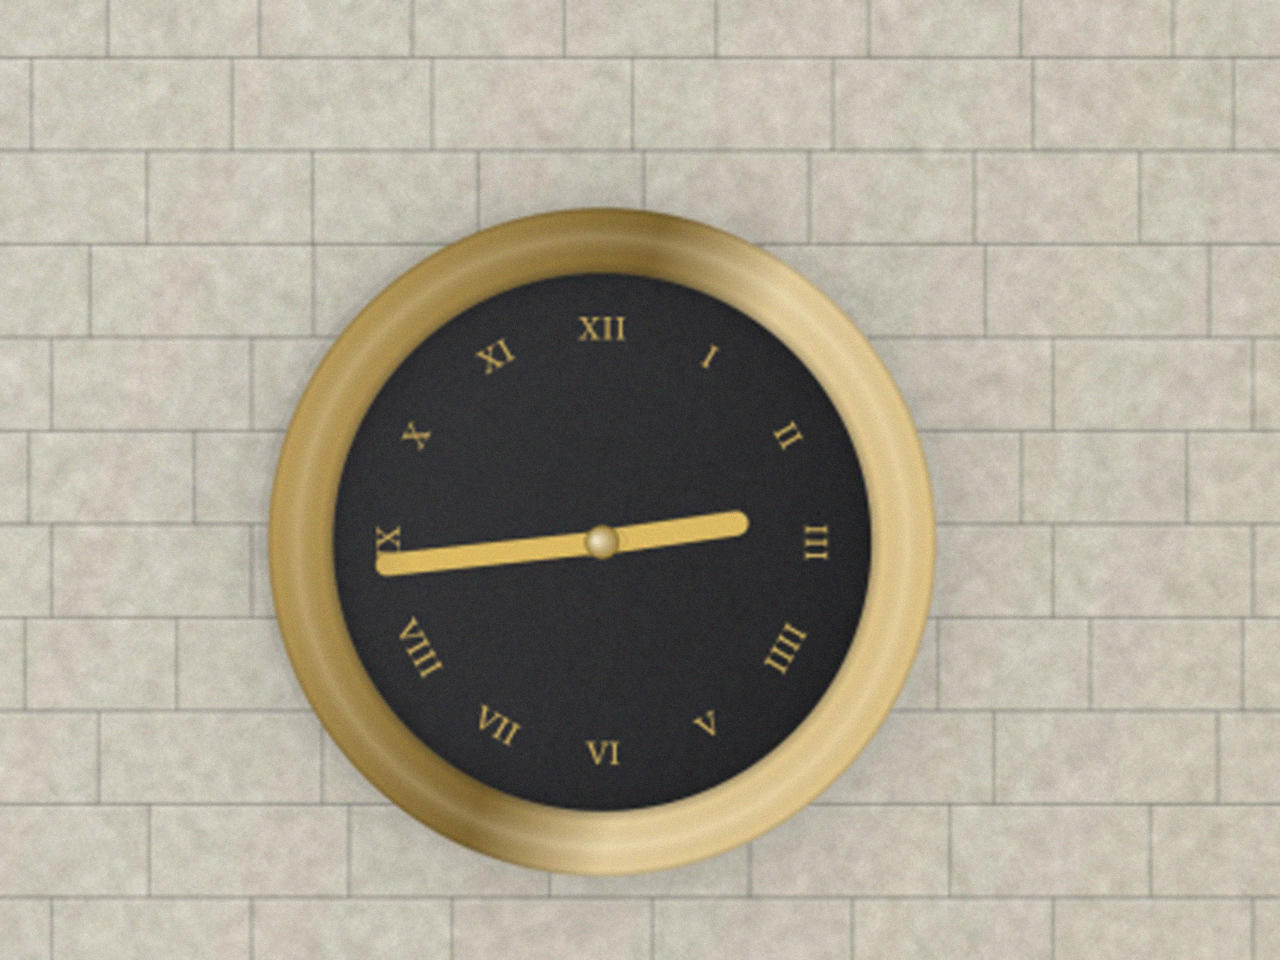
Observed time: 2:44
